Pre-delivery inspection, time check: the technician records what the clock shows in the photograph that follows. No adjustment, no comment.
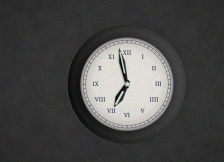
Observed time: 6:58
